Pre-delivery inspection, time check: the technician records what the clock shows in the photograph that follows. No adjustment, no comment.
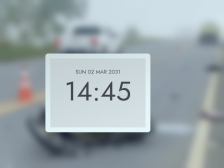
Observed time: 14:45
